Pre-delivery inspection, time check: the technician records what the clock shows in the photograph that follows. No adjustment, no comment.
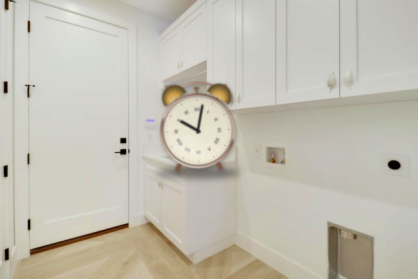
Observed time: 10:02
